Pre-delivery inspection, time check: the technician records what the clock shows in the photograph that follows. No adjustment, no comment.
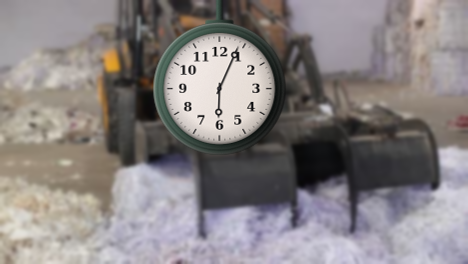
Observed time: 6:04
